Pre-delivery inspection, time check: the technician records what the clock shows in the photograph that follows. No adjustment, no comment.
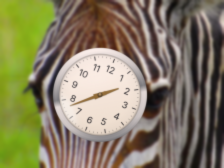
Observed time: 1:38
